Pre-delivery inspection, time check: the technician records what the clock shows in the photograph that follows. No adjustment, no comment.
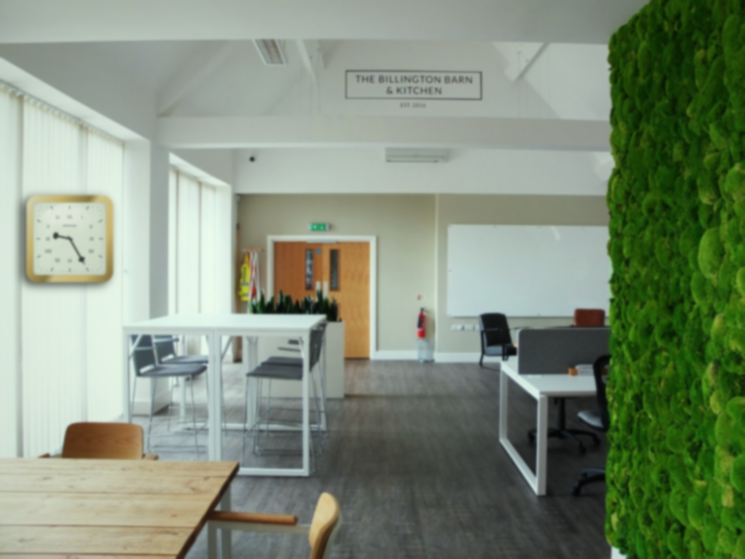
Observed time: 9:25
